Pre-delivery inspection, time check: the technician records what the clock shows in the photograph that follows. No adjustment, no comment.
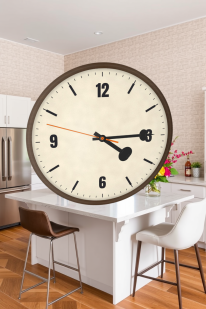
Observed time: 4:14:48
